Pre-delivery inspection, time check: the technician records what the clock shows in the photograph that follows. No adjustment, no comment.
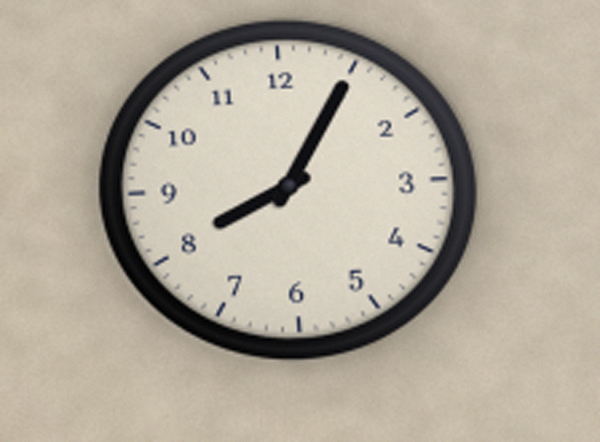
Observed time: 8:05
